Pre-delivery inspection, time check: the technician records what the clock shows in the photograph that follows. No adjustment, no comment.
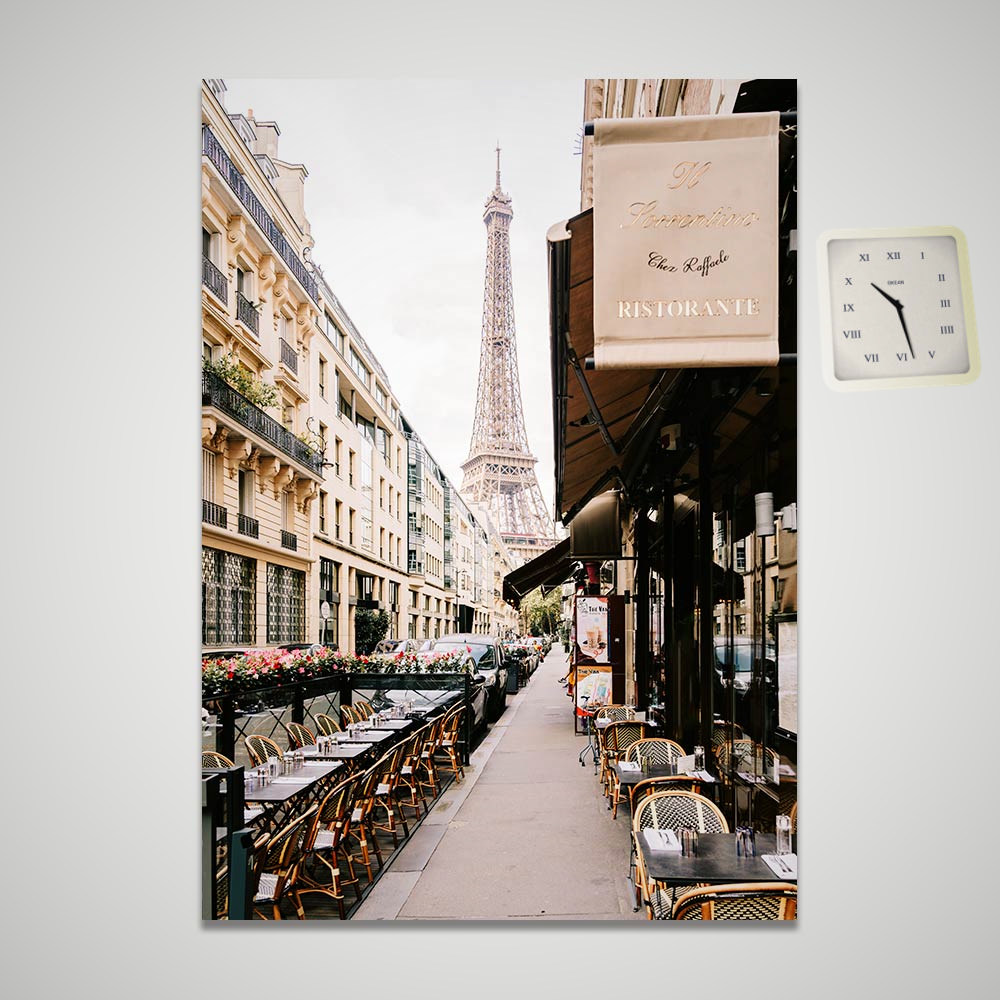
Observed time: 10:28
